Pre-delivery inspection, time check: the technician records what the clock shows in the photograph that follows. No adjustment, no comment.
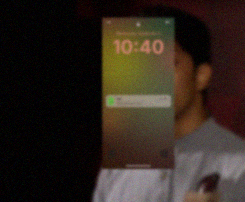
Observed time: 10:40
